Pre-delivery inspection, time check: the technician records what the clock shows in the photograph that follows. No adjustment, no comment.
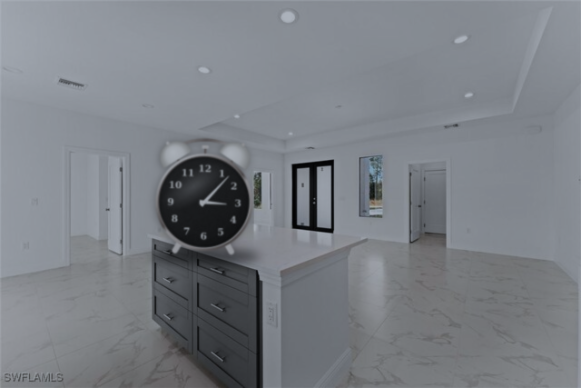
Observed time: 3:07
